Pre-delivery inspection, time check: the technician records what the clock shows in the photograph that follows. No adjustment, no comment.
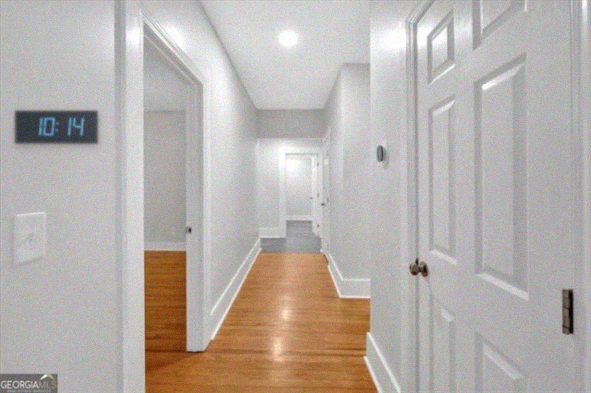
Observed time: 10:14
